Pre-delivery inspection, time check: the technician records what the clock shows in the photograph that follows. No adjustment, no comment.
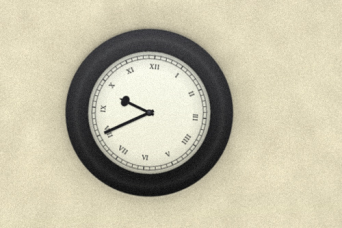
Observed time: 9:40
